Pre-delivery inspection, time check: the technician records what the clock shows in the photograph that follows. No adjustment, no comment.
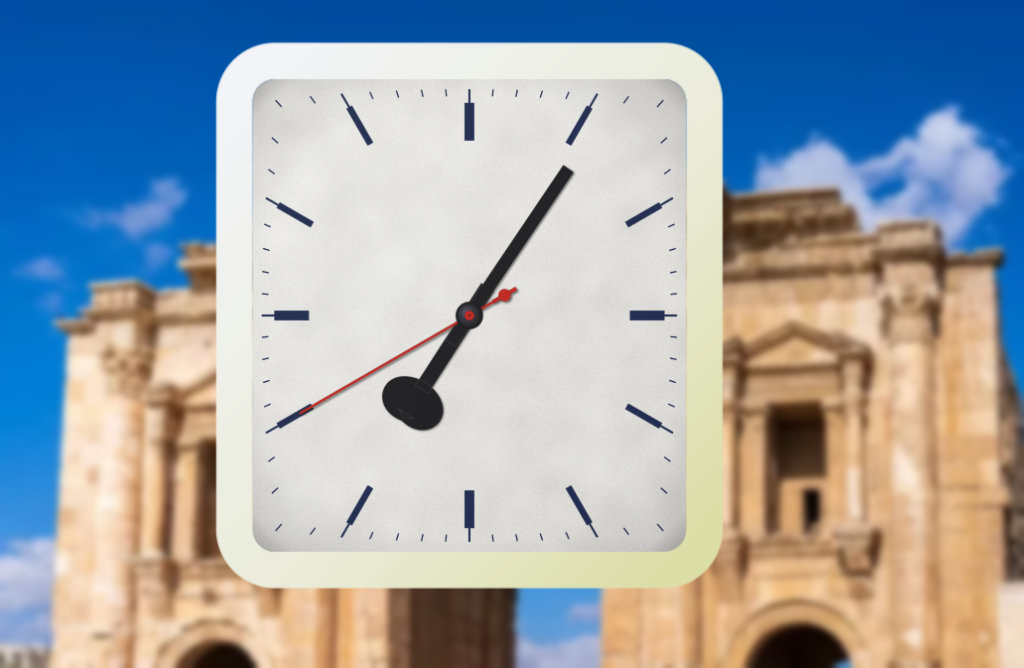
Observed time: 7:05:40
